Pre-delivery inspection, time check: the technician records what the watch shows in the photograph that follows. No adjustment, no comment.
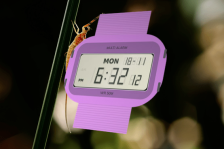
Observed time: 6:32:12
